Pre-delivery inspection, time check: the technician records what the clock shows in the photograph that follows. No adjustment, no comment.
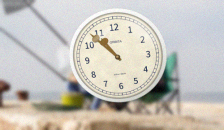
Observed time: 10:53
